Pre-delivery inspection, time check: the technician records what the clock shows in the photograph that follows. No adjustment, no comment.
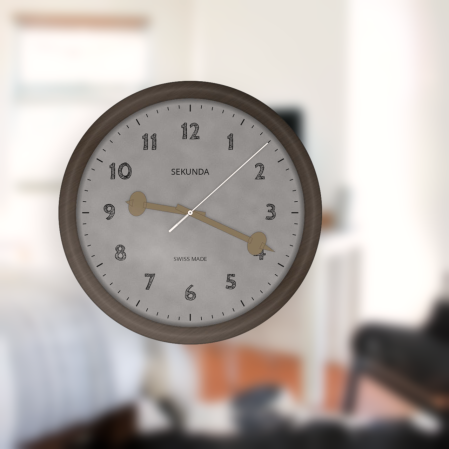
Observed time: 9:19:08
